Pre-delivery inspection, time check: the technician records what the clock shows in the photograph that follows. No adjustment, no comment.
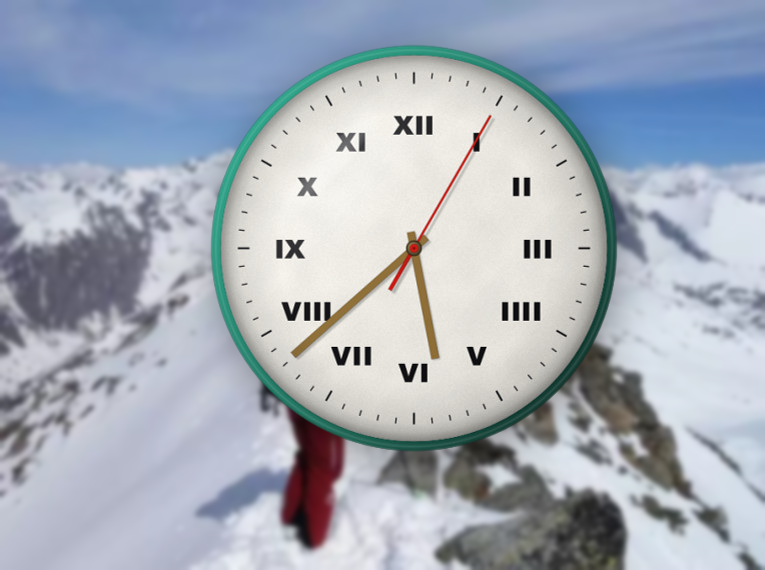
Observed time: 5:38:05
